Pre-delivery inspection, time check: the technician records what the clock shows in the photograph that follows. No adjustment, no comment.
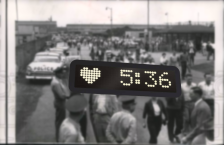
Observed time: 5:36
